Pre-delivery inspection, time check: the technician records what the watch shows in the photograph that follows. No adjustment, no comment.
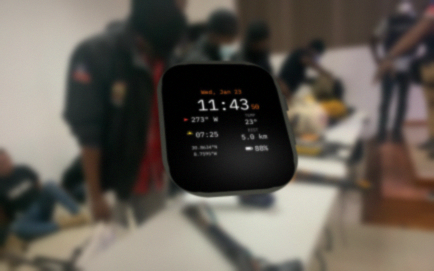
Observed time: 11:43
